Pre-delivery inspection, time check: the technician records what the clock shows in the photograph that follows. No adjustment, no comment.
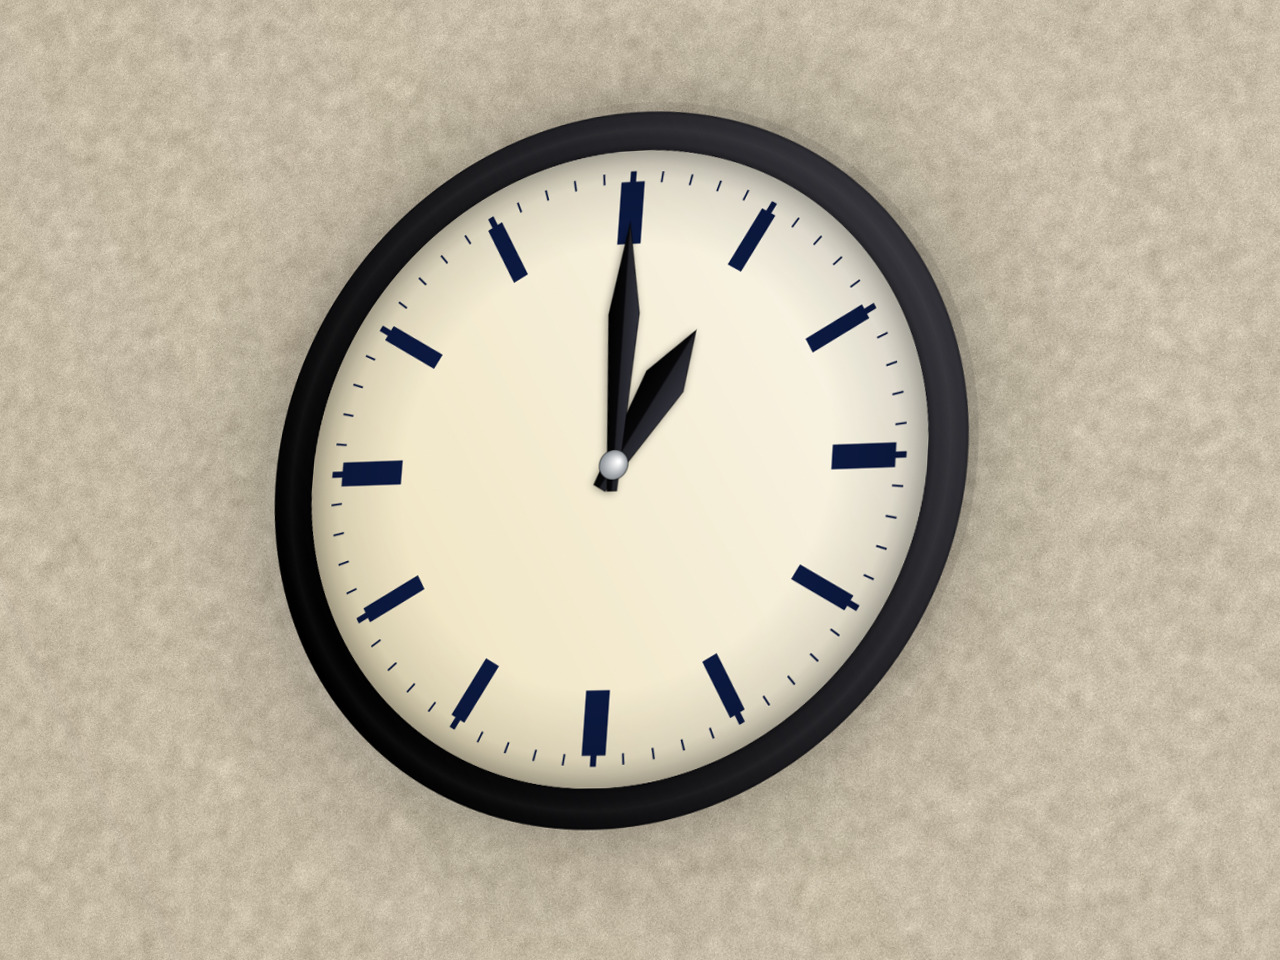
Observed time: 1:00
